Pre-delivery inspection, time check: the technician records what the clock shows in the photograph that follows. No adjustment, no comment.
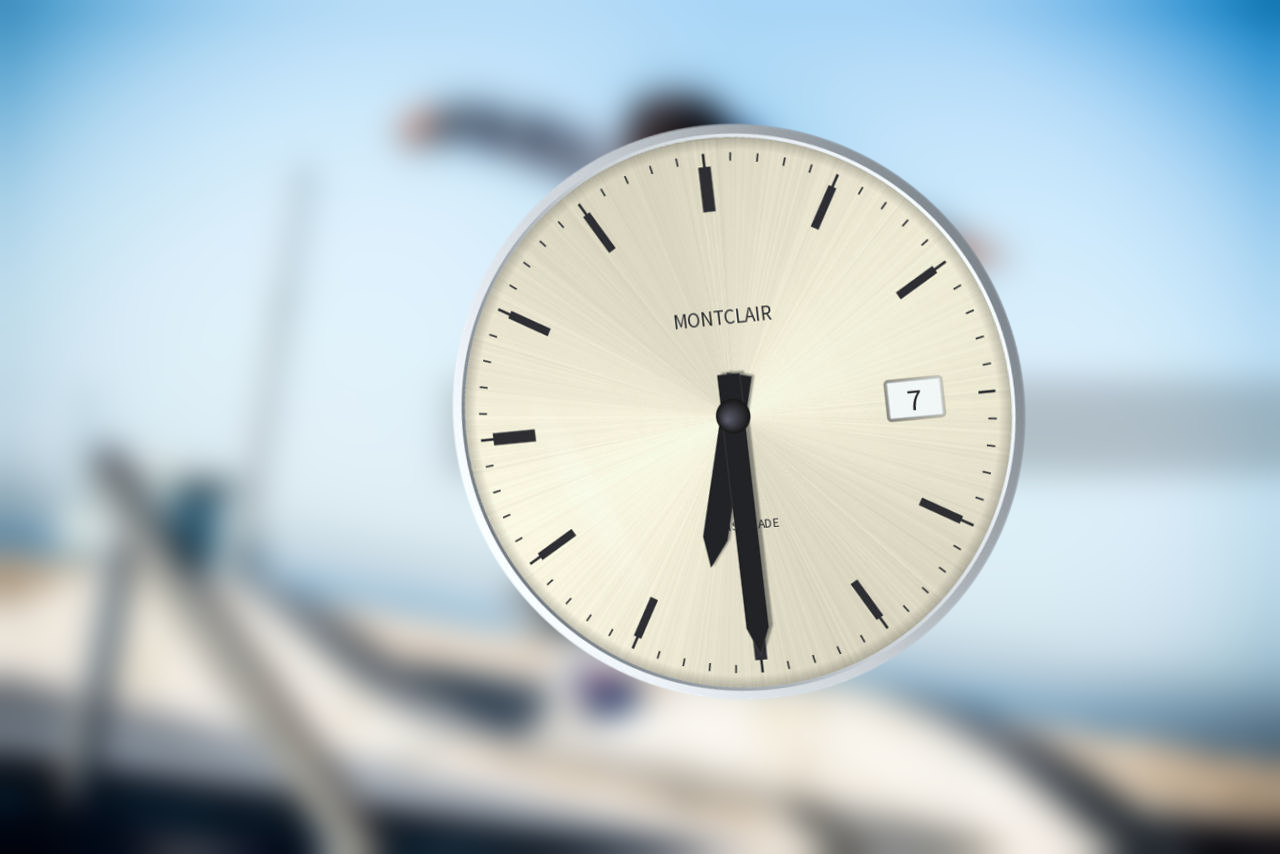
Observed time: 6:30
